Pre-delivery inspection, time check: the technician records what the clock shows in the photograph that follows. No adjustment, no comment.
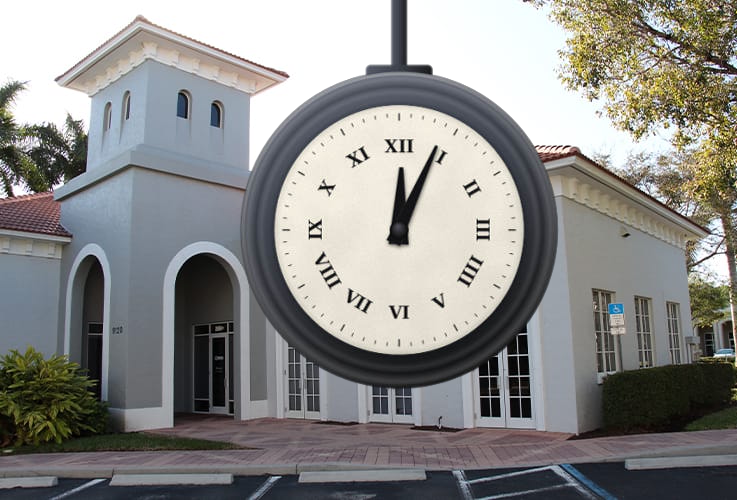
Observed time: 12:04
